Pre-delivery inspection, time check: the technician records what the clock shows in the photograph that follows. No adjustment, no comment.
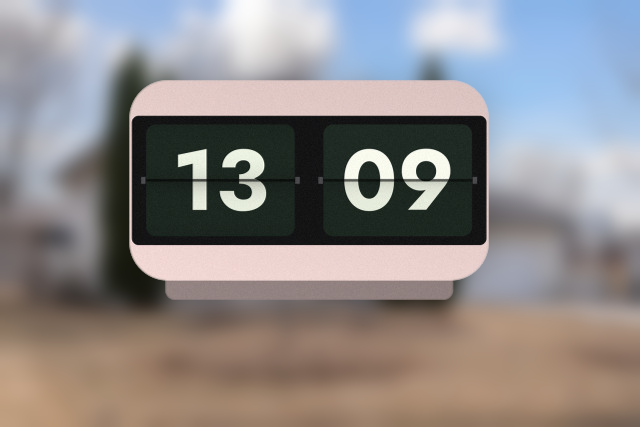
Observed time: 13:09
